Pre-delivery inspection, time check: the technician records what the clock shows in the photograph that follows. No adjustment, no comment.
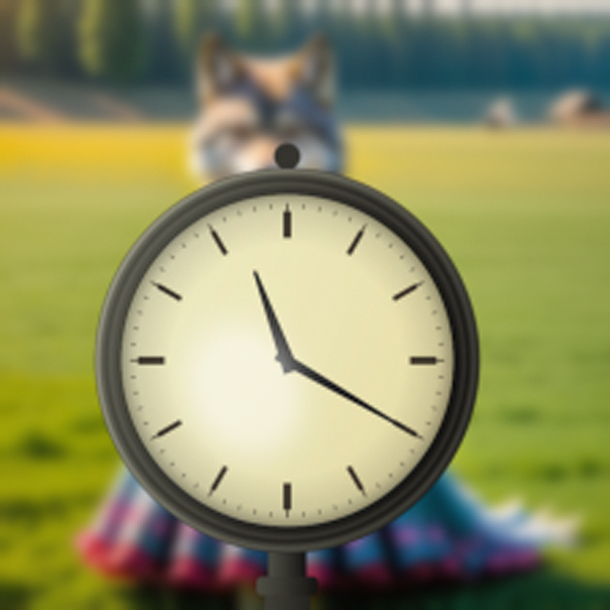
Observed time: 11:20
